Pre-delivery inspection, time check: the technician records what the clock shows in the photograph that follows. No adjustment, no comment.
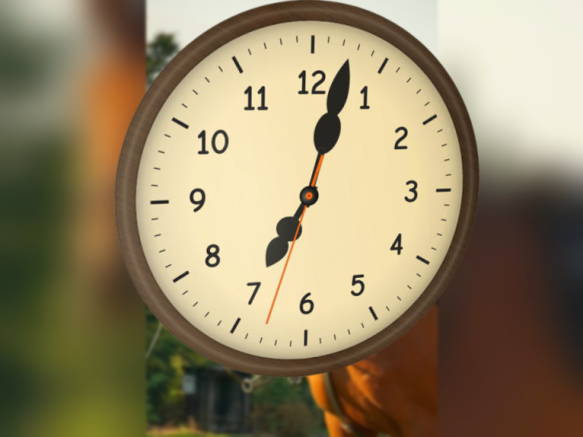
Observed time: 7:02:33
